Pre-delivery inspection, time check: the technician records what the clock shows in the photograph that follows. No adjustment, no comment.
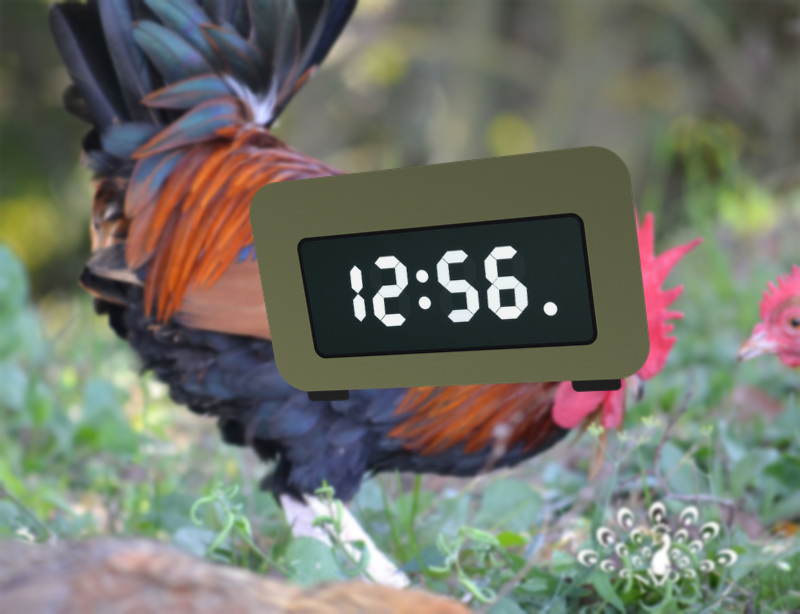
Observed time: 12:56
